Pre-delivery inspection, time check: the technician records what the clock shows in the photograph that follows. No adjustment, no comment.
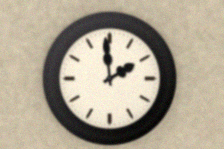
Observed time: 1:59
